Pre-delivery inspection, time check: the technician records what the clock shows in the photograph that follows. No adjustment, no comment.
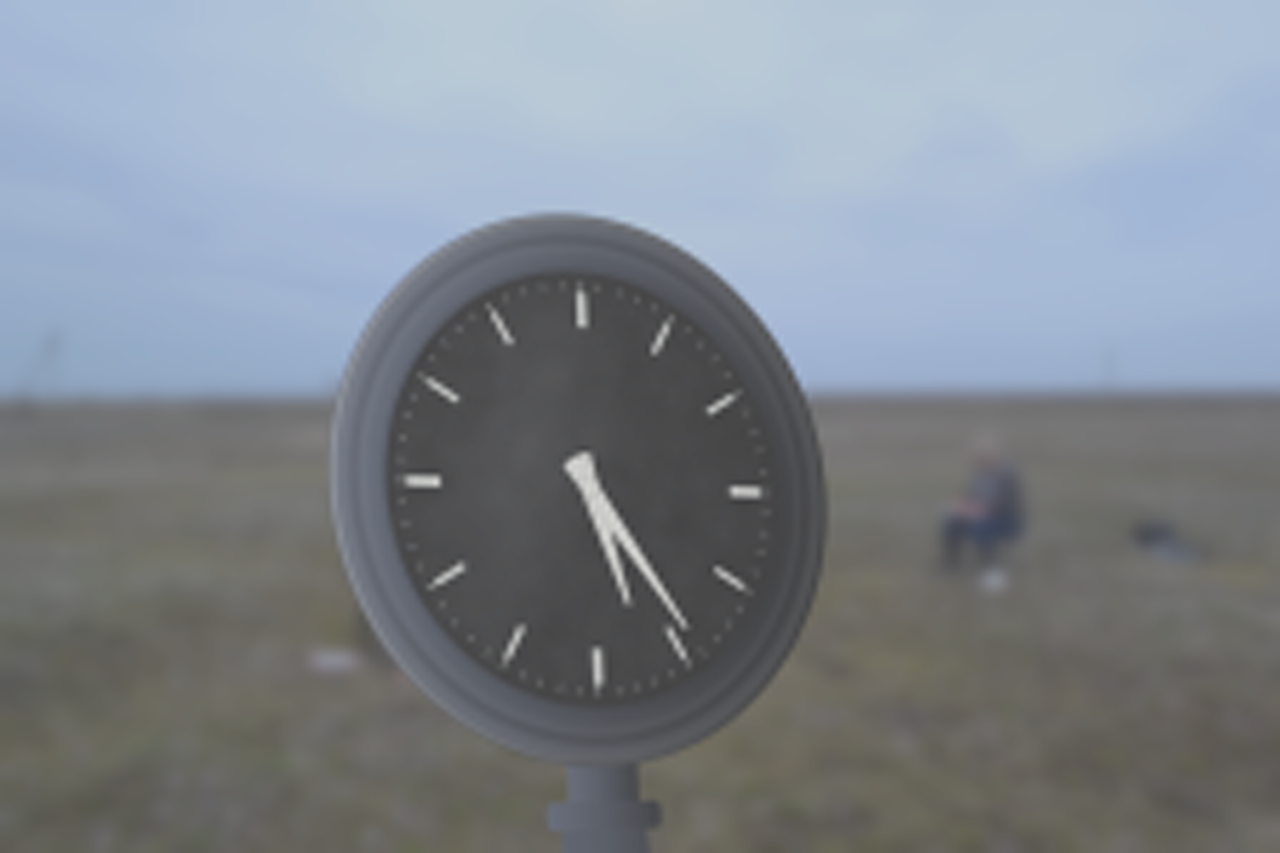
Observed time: 5:24
